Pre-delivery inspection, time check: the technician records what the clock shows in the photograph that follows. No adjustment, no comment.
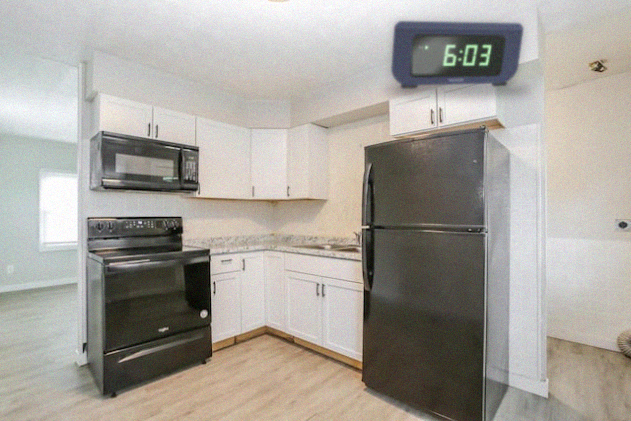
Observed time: 6:03
